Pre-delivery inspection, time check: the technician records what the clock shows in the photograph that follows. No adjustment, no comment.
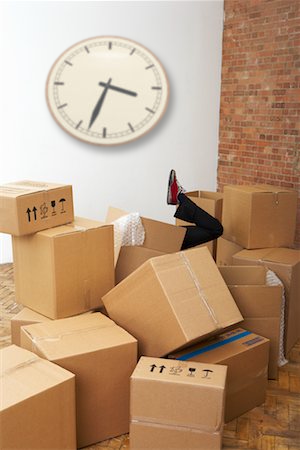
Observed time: 3:33
